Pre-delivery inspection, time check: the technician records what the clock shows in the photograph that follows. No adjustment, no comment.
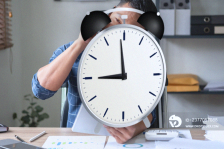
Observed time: 8:59
